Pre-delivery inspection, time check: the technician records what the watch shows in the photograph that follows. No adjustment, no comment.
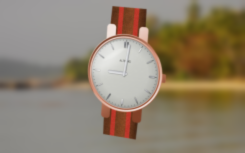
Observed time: 9:01
